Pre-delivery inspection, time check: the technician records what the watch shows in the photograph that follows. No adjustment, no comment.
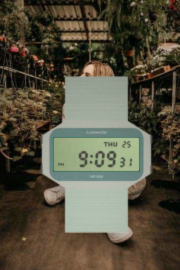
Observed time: 9:09:31
